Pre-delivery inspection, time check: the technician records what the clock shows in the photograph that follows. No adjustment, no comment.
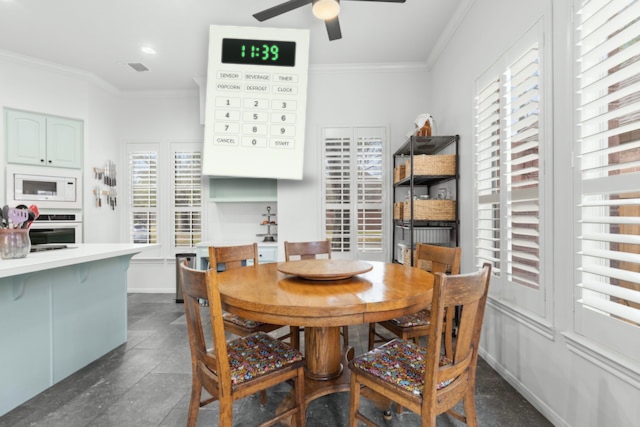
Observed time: 11:39
